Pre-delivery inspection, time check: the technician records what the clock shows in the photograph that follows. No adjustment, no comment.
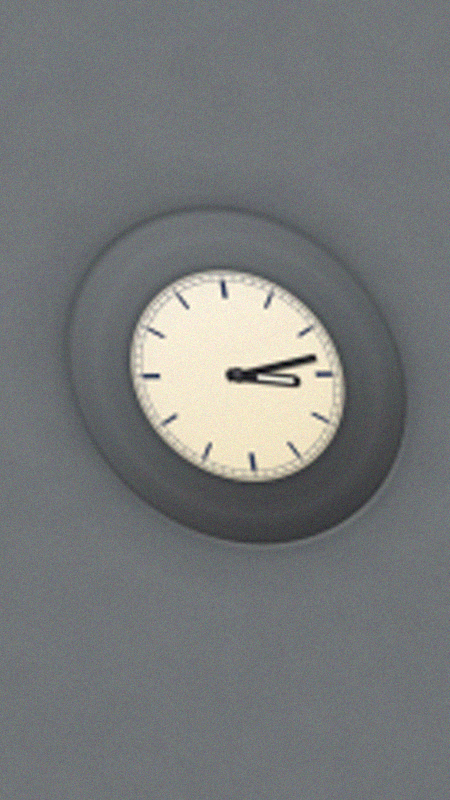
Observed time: 3:13
